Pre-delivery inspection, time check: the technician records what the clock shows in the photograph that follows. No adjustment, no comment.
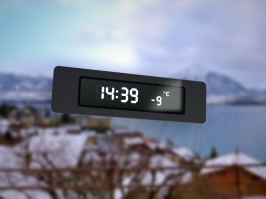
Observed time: 14:39
